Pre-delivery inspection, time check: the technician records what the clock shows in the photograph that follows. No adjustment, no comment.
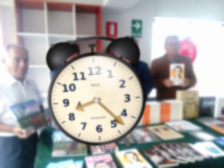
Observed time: 8:23
